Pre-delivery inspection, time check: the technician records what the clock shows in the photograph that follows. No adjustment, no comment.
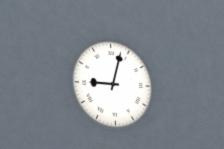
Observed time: 9:03
